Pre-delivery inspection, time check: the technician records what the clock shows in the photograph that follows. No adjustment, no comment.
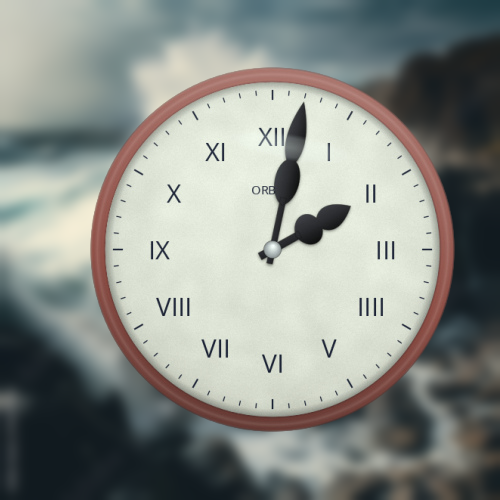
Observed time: 2:02
